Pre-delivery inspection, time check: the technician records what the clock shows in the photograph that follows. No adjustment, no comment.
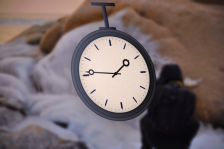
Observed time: 1:46
